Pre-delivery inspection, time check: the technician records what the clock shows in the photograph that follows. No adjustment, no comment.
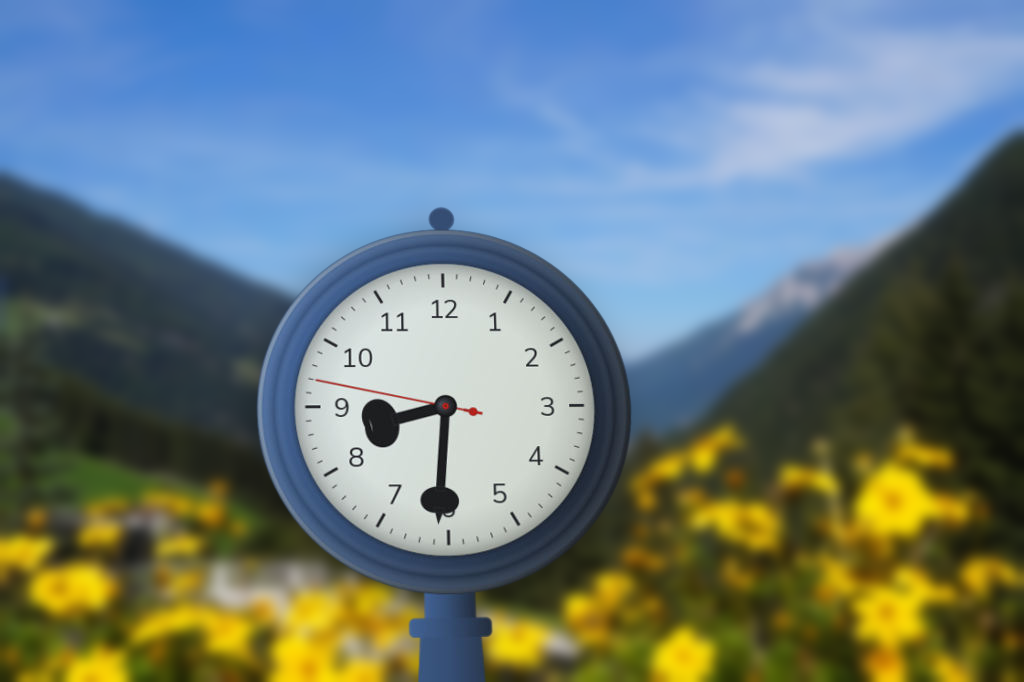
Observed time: 8:30:47
